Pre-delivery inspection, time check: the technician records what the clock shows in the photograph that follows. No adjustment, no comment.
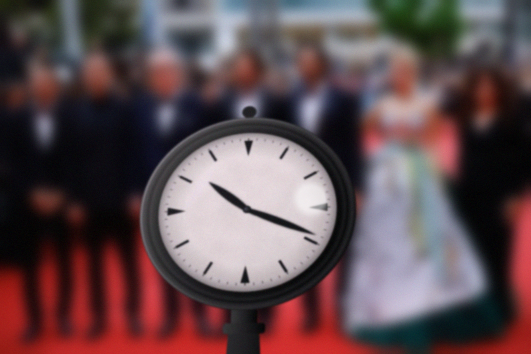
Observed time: 10:19
